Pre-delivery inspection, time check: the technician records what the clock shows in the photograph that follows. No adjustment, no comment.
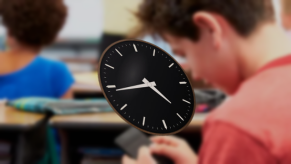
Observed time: 4:44
